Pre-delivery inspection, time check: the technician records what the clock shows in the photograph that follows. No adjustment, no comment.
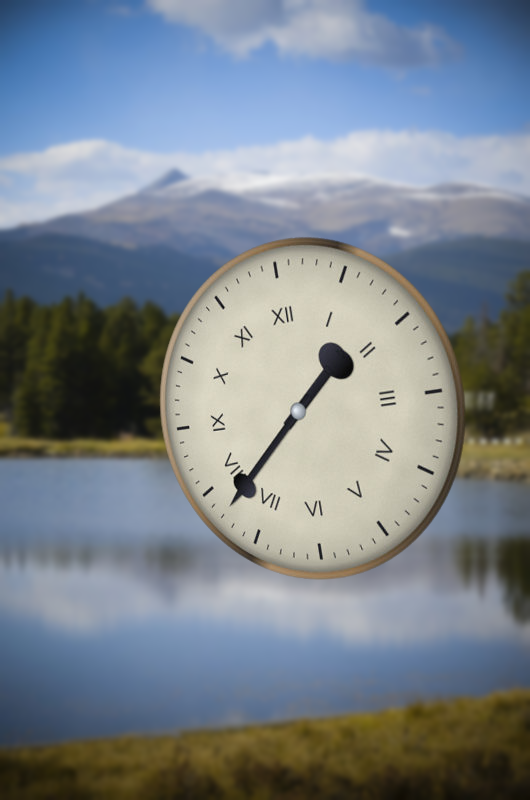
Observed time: 1:38
